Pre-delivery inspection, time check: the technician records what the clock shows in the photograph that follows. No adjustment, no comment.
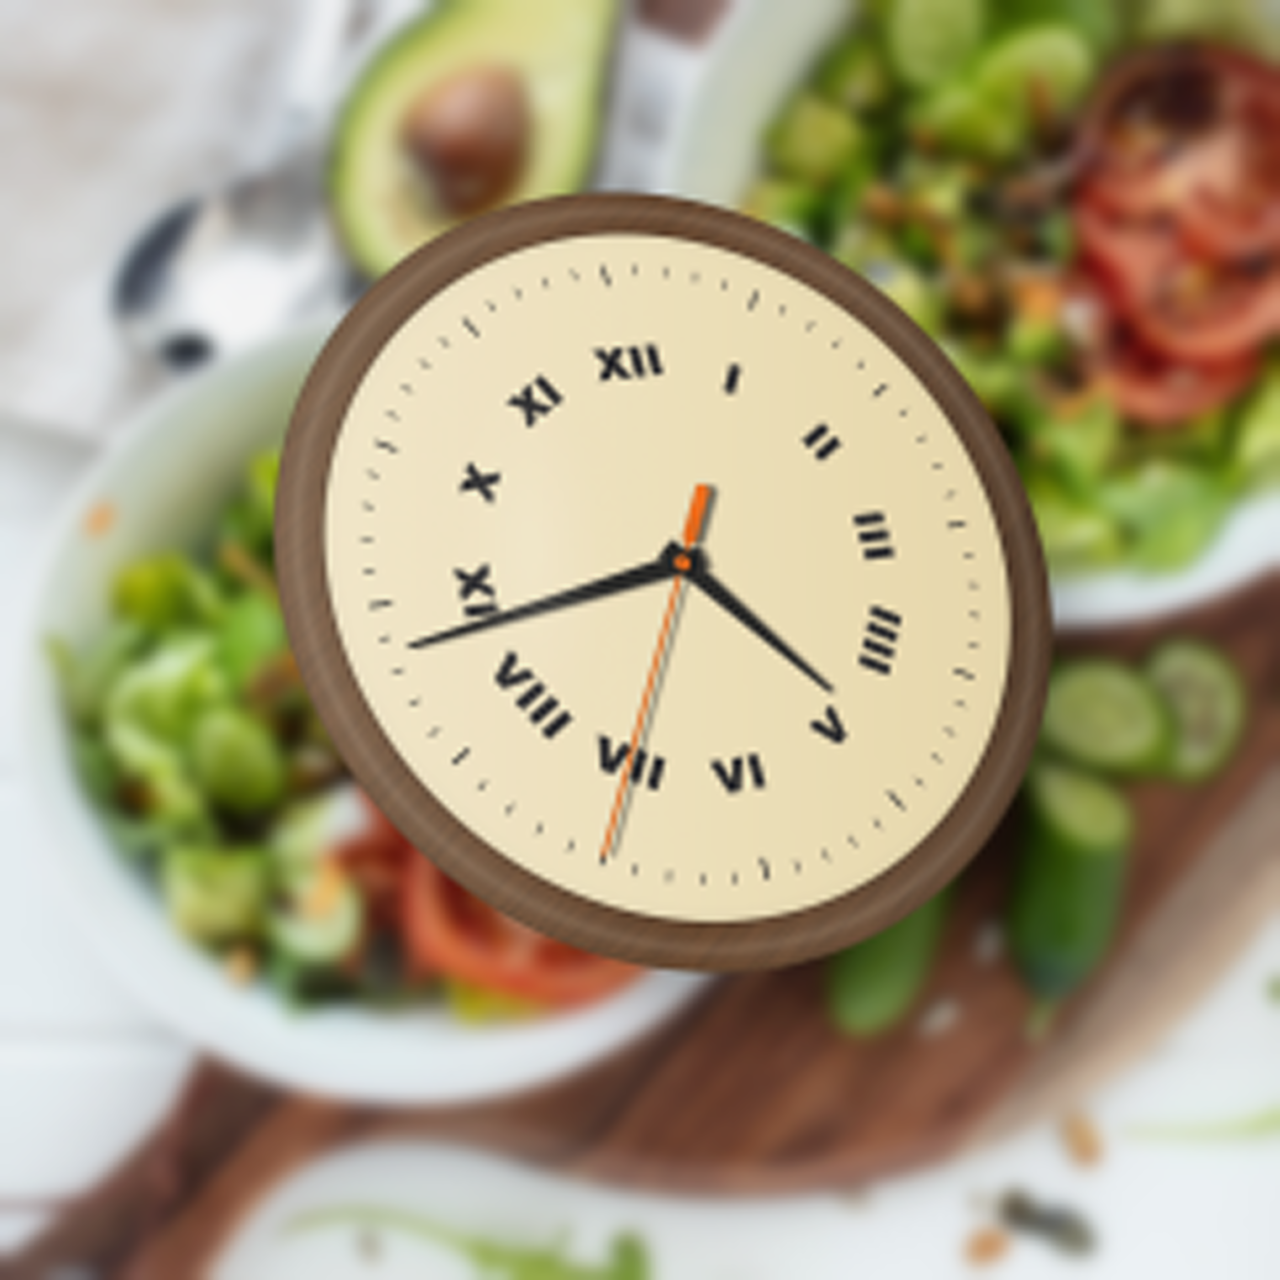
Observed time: 4:43:35
